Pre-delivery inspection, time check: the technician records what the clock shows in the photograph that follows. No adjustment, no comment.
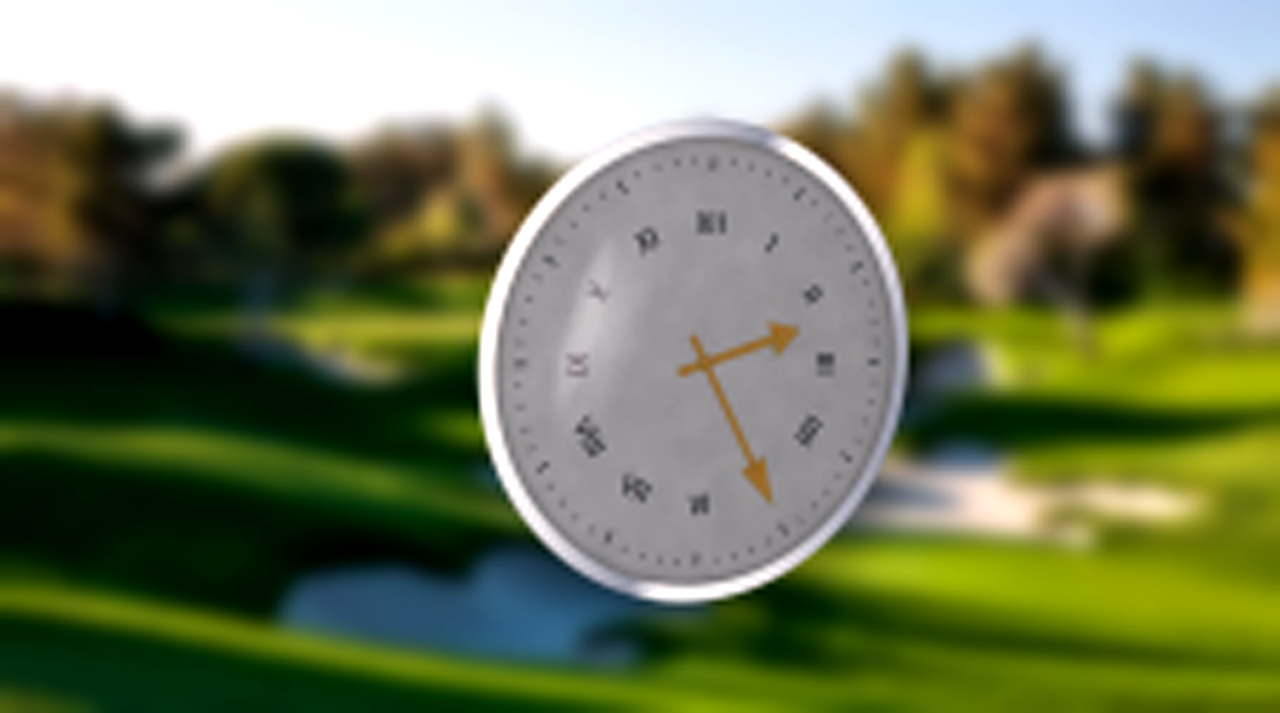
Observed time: 2:25
